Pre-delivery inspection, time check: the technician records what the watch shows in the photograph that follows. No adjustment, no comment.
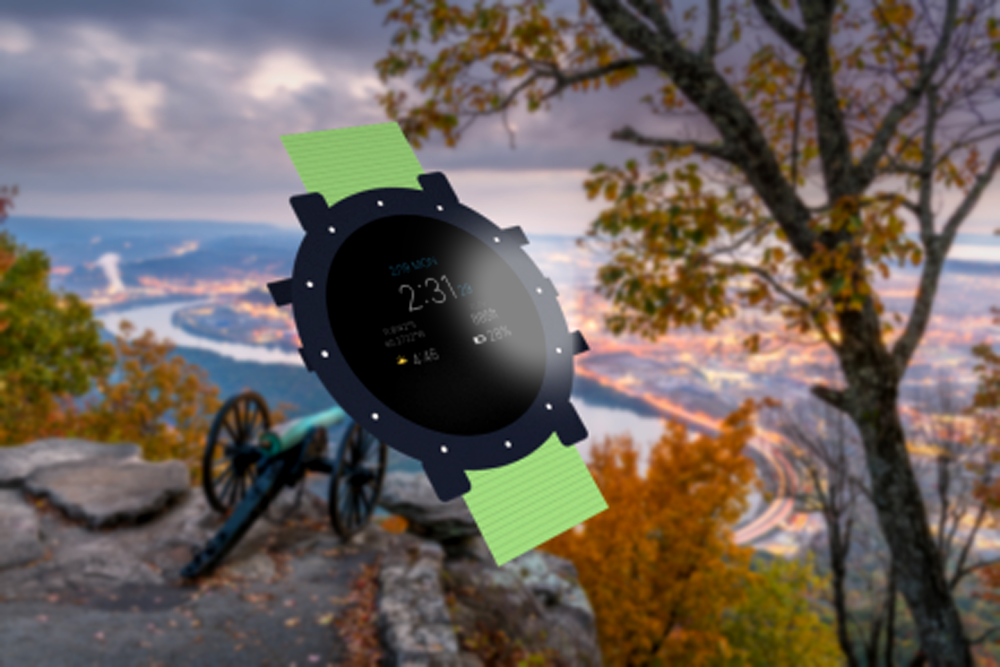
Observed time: 2:31
